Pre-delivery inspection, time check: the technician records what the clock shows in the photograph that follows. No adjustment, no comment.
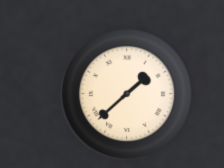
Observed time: 1:38
